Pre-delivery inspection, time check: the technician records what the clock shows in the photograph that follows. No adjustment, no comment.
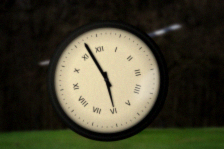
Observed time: 5:57
